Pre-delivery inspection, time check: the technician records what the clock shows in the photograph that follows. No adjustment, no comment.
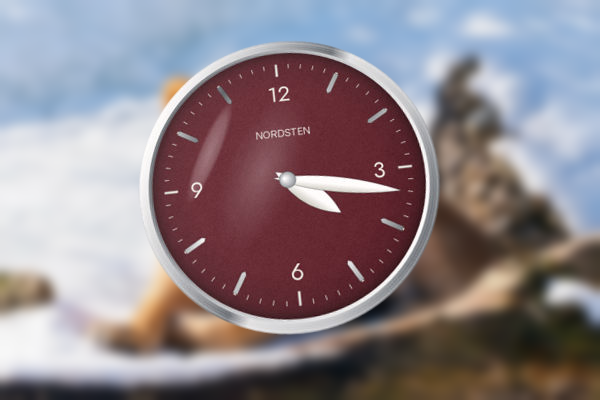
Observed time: 4:17
